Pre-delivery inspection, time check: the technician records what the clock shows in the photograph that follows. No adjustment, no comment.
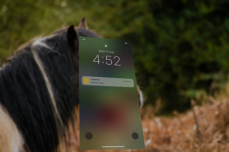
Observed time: 4:52
